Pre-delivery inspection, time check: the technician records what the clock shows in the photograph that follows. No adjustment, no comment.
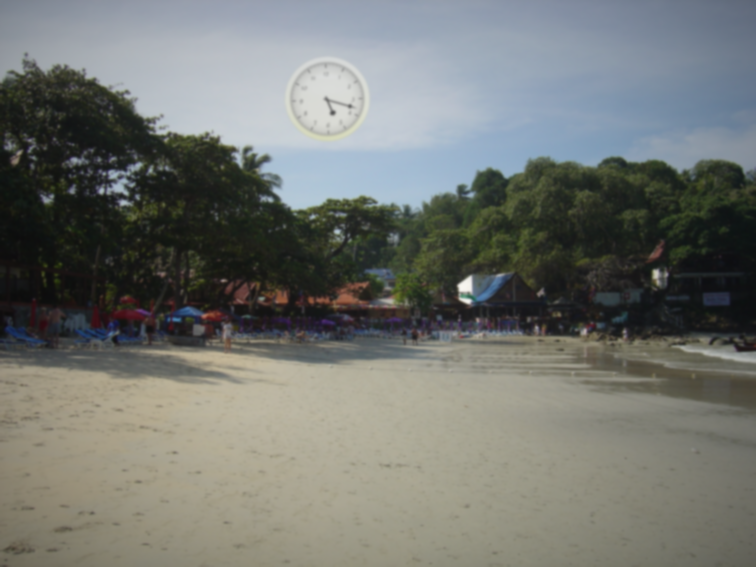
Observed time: 5:18
